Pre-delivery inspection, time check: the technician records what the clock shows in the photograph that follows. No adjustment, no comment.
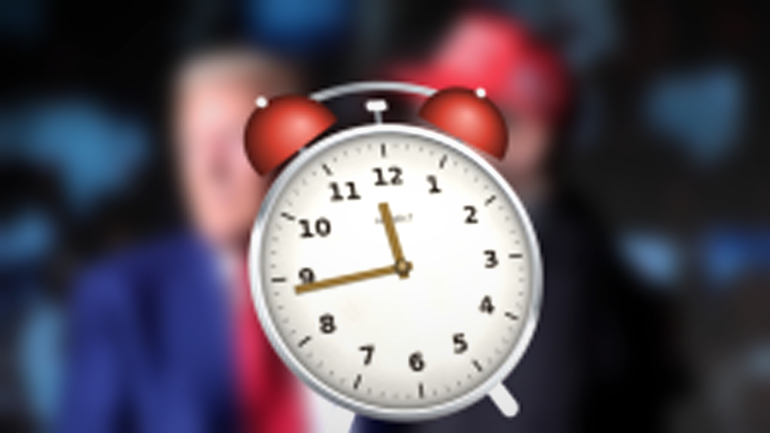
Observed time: 11:44
